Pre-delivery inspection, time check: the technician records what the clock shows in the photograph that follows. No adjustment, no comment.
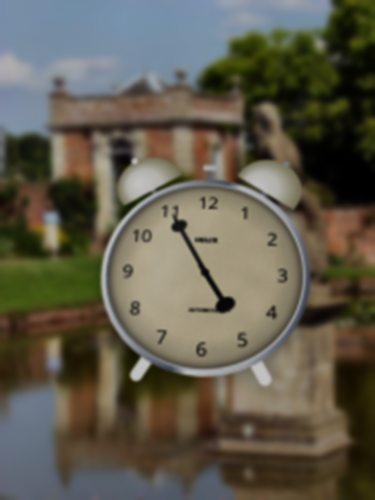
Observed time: 4:55
